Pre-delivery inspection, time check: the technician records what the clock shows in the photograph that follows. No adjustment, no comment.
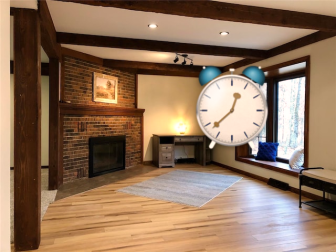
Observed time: 12:38
